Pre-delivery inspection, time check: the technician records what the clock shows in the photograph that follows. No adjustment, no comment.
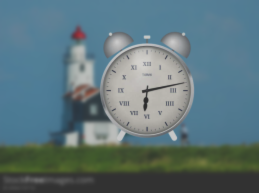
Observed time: 6:13
